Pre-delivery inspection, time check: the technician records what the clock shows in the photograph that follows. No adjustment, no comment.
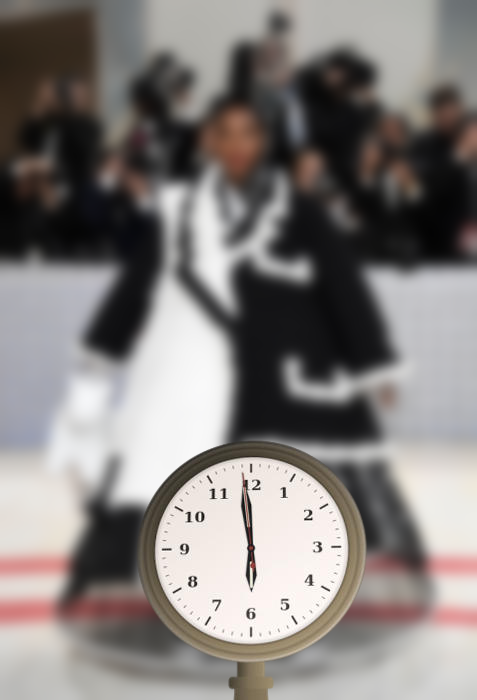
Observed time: 5:58:59
